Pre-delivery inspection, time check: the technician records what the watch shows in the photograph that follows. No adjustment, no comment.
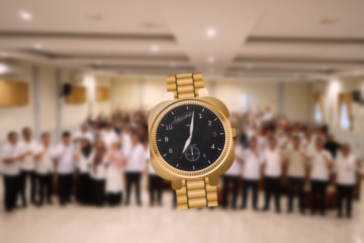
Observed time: 7:02
